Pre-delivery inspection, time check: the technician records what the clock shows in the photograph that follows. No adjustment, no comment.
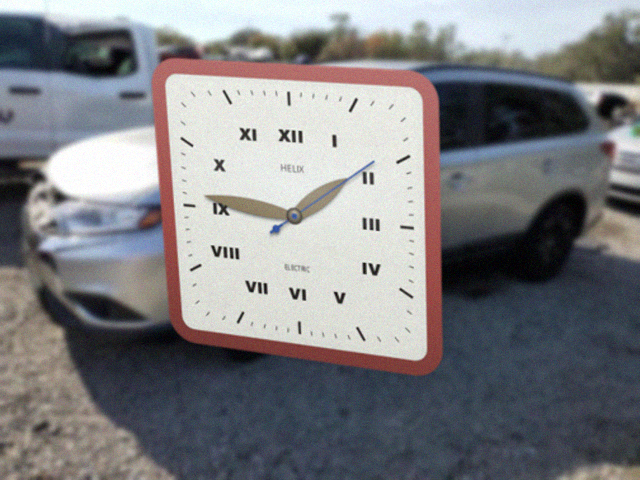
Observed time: 1:46:09
